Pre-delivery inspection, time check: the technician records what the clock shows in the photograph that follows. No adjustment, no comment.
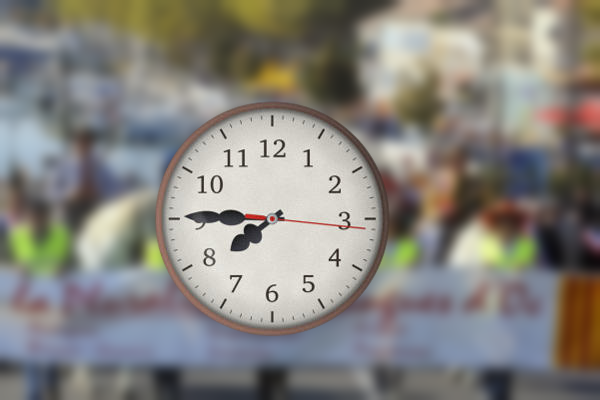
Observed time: 7:45:16
